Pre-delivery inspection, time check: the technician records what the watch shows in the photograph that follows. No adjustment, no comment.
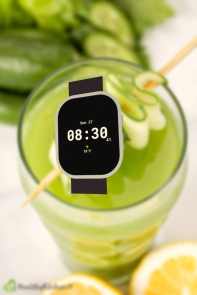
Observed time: 8:30
